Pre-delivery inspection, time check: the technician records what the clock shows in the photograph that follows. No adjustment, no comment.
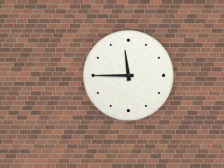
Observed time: 11:45
